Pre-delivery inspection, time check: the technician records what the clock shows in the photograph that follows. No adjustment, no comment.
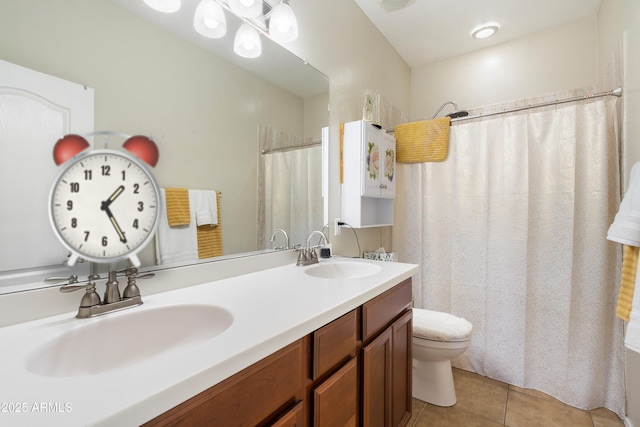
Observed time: 1:25
